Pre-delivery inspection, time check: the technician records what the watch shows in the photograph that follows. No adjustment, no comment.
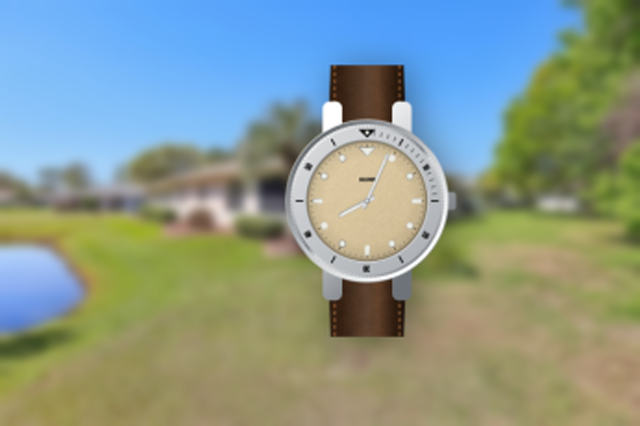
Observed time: 8:04
